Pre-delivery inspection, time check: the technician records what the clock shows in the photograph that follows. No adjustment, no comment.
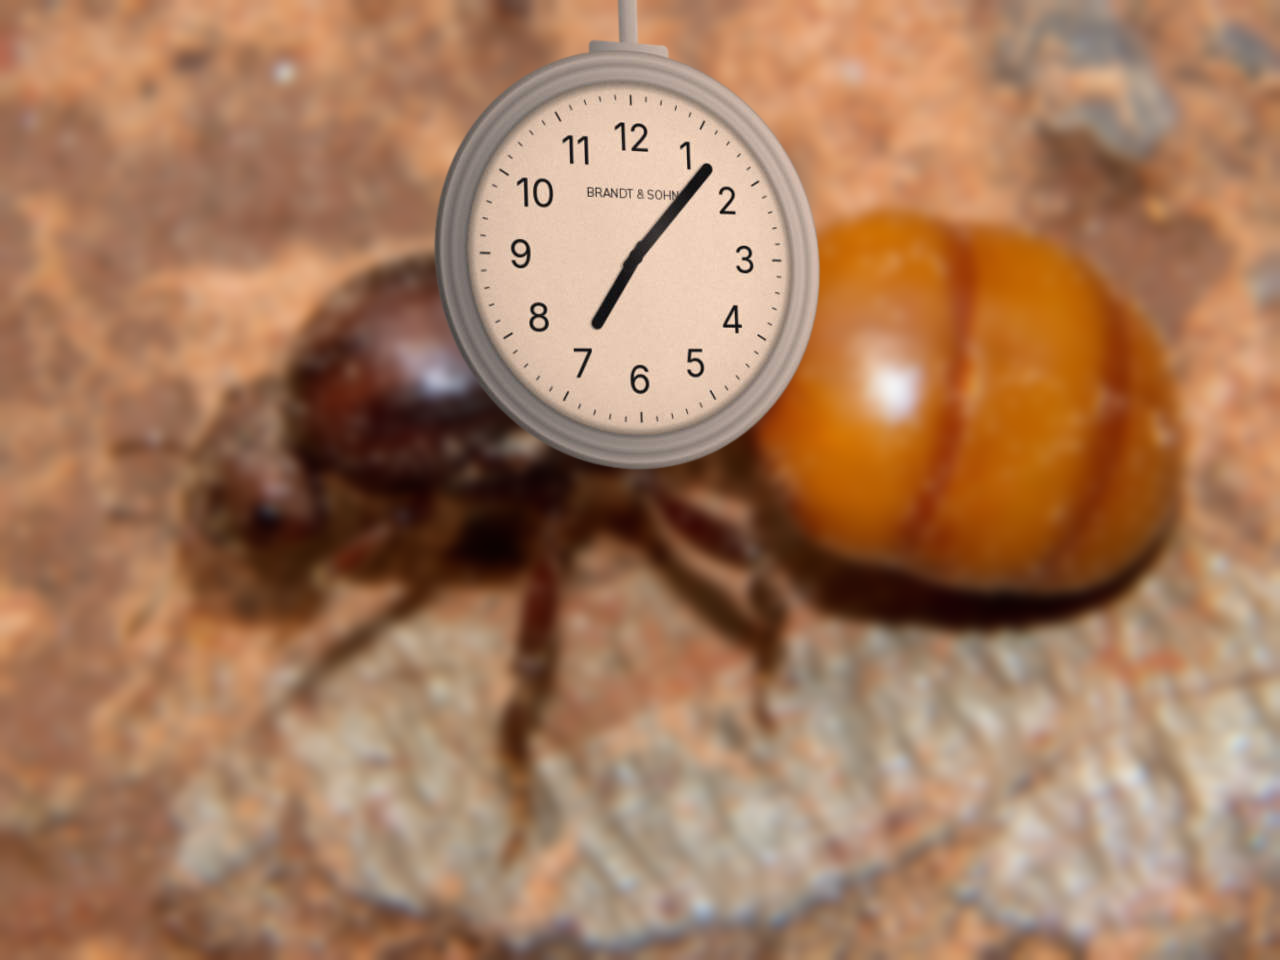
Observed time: 7:07
